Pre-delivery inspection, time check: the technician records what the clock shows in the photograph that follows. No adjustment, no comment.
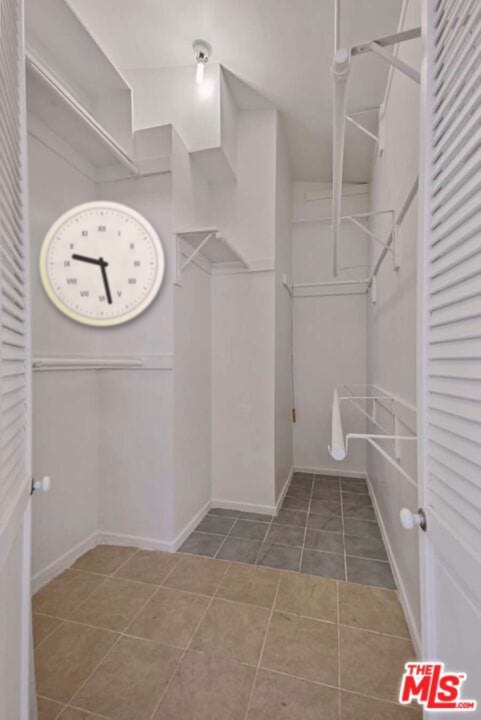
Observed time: 9:28
